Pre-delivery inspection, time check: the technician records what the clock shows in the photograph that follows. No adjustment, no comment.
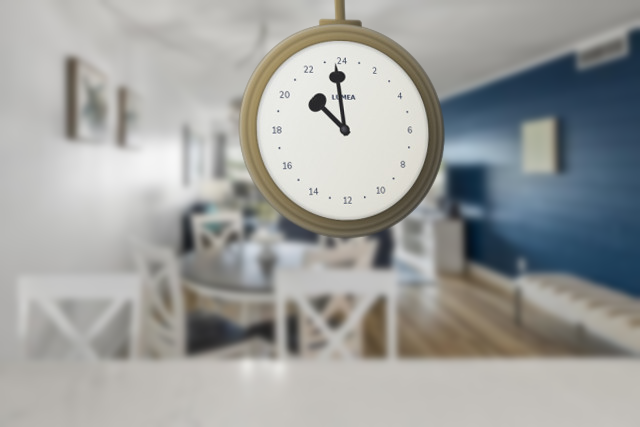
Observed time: 20:59
